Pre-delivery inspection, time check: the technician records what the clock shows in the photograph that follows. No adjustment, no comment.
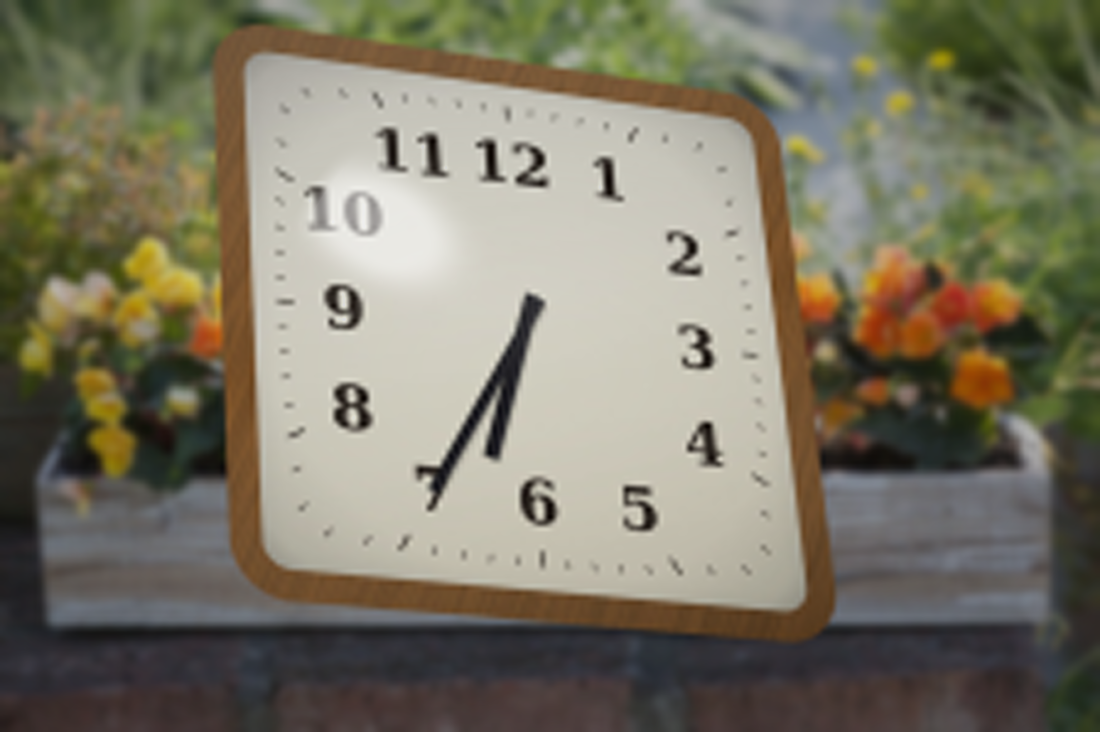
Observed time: 6:35
